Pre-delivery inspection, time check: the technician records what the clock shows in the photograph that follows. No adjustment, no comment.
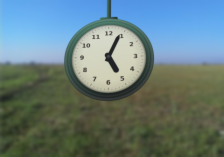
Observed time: 5:04
